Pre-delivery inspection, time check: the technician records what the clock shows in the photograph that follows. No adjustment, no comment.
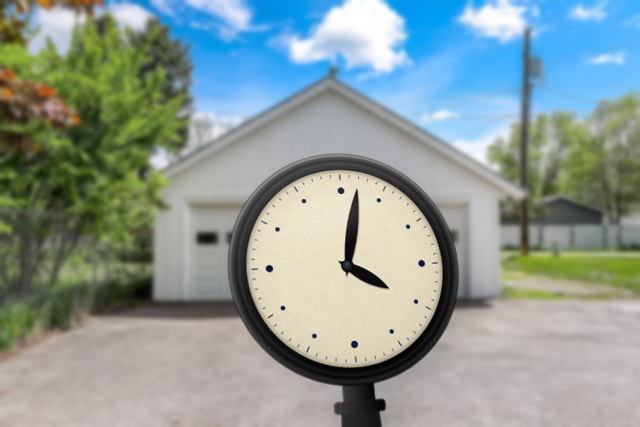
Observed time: 4:02
